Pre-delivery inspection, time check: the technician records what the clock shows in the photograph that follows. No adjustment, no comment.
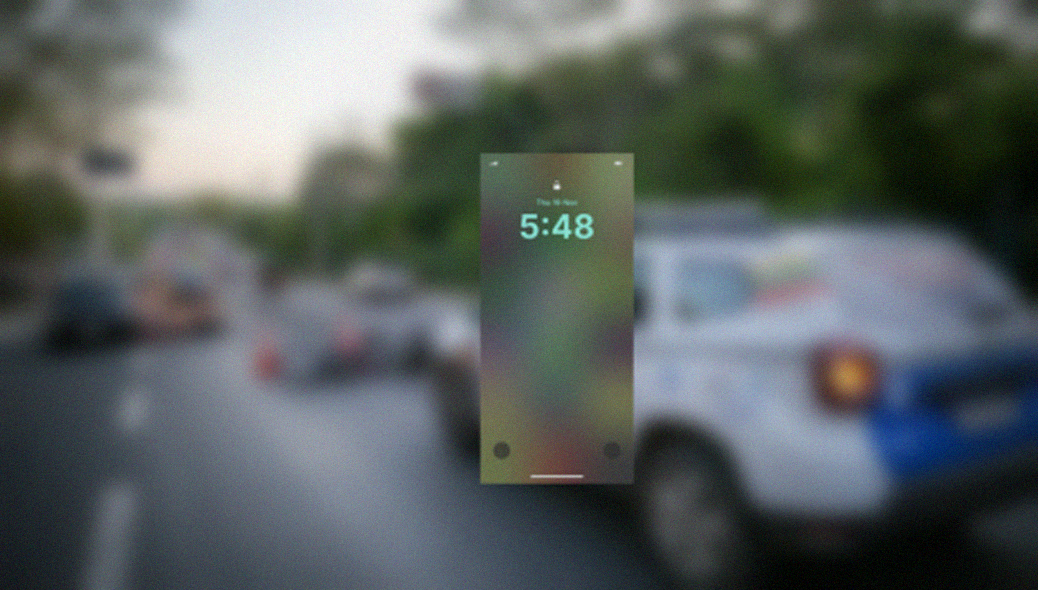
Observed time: 5:48
